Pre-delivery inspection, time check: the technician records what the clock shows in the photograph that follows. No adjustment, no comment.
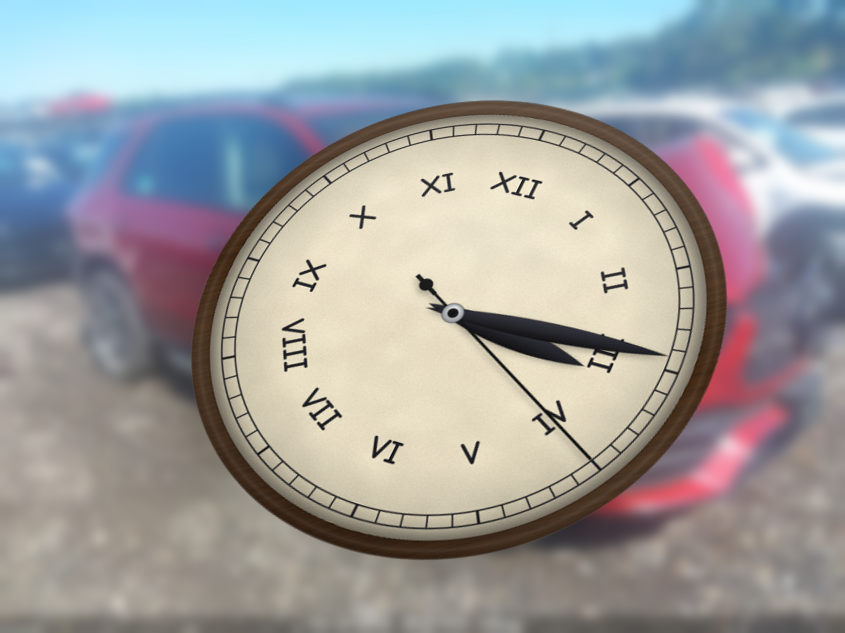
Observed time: 3:14:20
